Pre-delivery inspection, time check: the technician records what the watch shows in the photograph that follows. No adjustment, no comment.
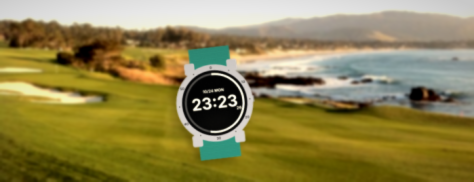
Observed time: 23:23
